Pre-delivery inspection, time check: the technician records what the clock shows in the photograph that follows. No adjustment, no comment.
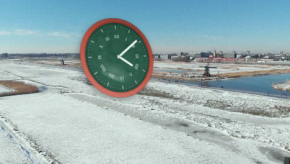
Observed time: 4:09
